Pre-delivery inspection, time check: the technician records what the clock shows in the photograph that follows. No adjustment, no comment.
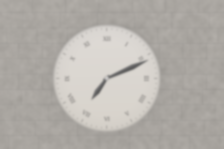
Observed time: 7:11
